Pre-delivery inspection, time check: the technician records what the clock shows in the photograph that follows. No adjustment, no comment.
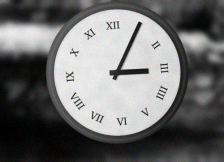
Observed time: 3:05
